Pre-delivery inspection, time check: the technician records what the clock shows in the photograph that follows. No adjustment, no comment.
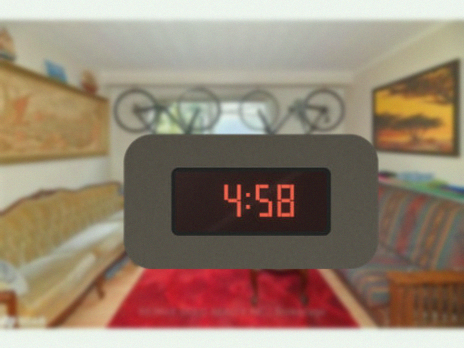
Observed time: 4:58
